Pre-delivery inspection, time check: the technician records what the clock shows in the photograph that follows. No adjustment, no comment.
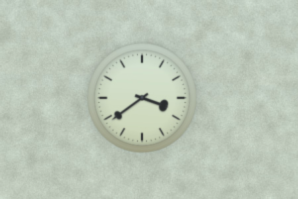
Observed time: 3:39
